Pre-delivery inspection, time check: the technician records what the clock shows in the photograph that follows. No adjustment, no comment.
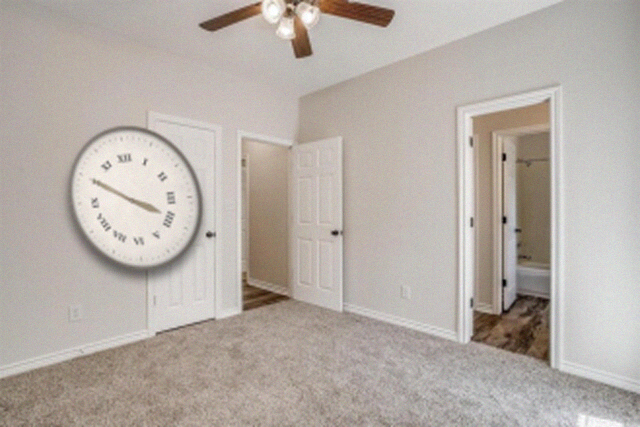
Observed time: 3:50
